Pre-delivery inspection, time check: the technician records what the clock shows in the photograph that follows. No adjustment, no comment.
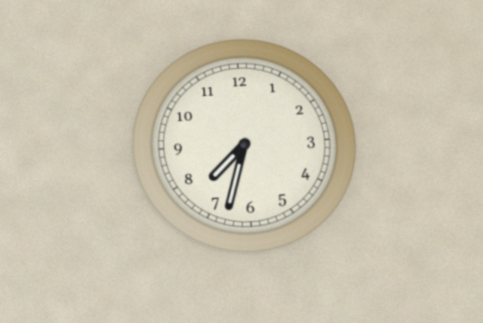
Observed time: 7:33
